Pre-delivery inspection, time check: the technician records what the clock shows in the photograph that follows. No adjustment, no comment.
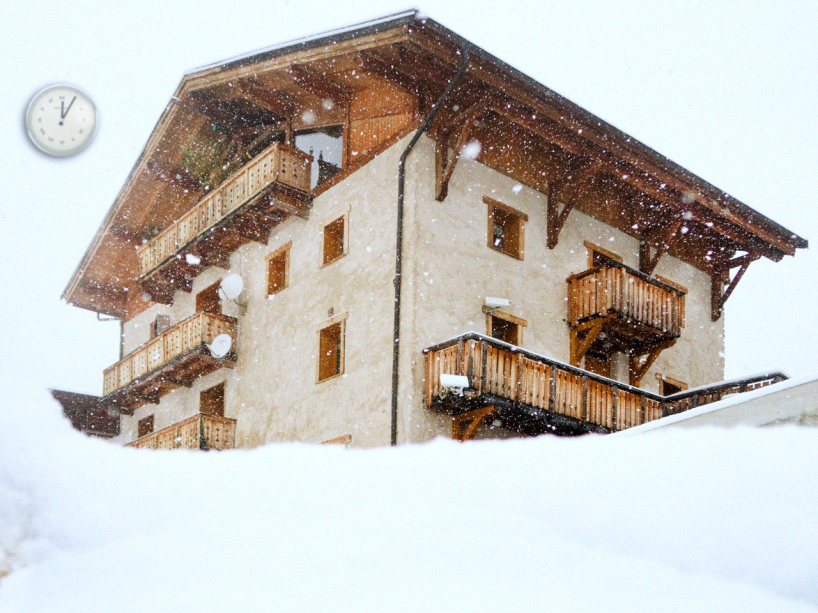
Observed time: 12:05
